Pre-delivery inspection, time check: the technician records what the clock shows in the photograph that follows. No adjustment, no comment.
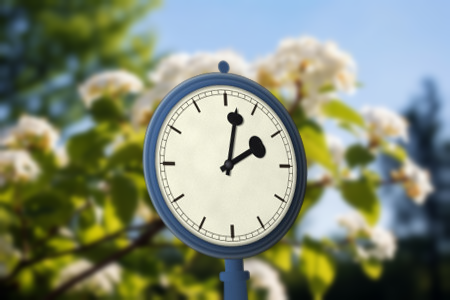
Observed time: 2:02
